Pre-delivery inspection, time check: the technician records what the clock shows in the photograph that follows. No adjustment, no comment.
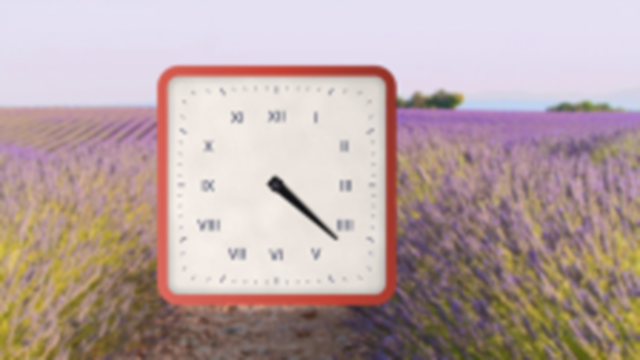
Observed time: 4:22
